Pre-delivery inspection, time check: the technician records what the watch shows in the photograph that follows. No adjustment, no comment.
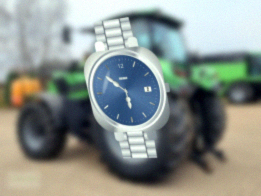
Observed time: 5:52
